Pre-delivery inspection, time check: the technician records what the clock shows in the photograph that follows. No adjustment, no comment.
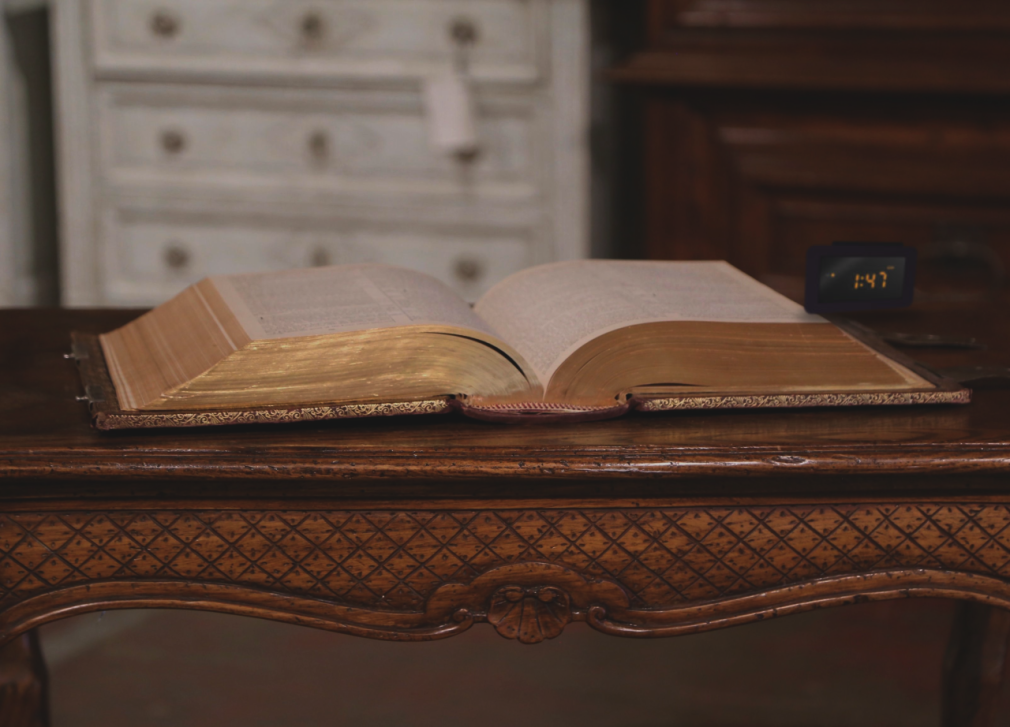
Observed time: 1:47
